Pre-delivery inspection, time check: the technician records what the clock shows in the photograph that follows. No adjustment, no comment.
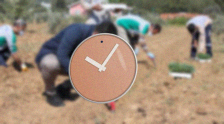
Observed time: 10:06
